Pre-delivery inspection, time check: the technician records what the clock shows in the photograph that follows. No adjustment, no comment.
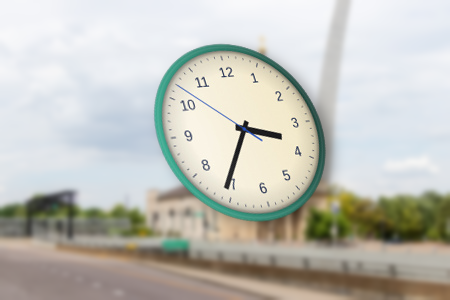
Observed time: 3:35:52
